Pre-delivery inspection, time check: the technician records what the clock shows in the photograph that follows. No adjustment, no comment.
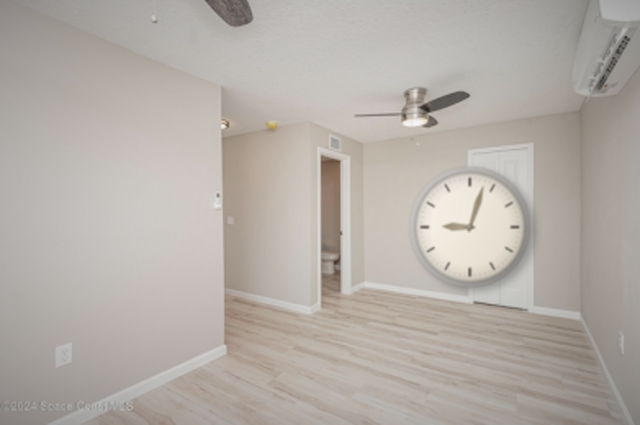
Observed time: 9:03
